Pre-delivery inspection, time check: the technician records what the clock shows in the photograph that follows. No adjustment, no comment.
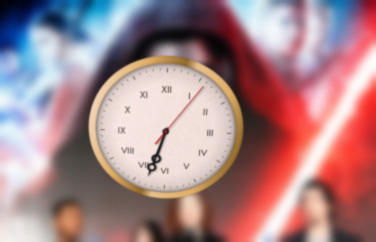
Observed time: 6:33:06
